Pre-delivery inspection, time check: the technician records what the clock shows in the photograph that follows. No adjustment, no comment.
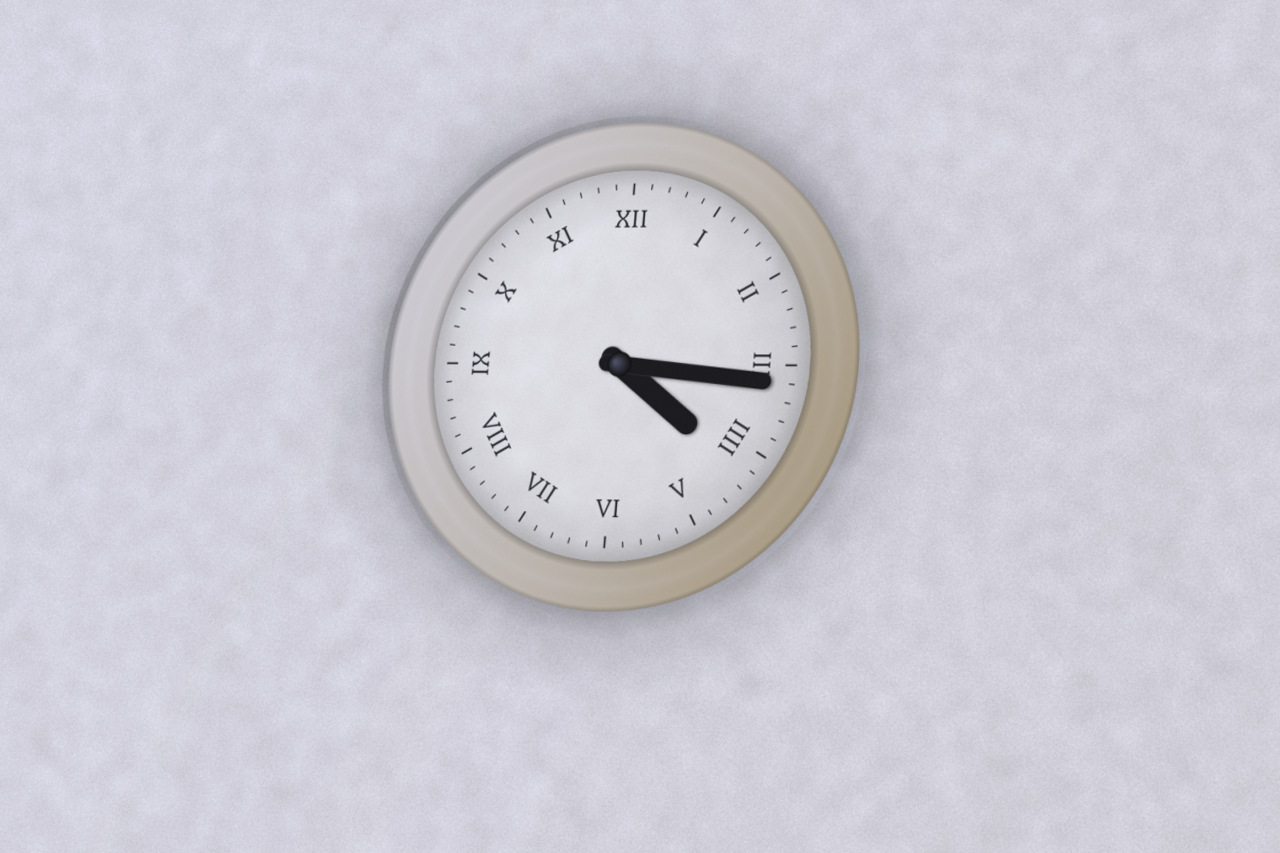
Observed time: 4:16
